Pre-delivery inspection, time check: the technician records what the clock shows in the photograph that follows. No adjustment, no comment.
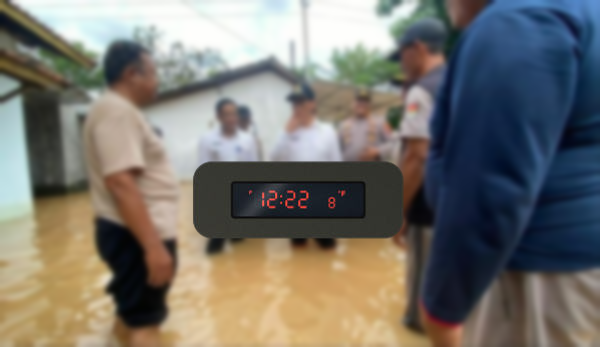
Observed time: 12:22
